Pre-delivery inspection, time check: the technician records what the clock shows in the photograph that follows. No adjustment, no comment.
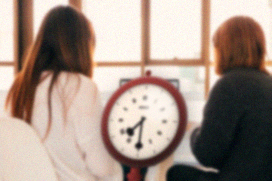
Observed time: 7:30
